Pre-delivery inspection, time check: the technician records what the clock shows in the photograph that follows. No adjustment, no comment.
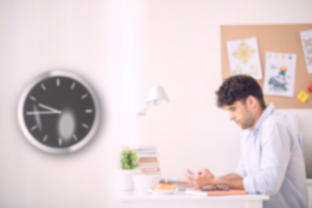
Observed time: 9:45
